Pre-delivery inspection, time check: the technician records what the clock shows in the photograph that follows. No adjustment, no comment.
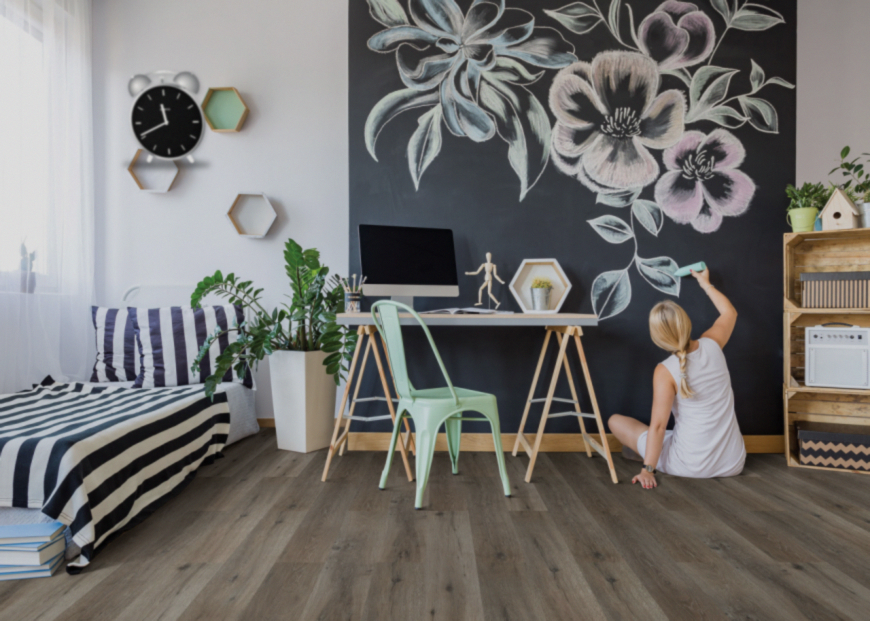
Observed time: 11:41
